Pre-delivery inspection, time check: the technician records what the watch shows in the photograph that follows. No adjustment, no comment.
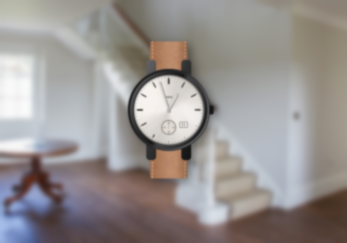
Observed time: 12:57
